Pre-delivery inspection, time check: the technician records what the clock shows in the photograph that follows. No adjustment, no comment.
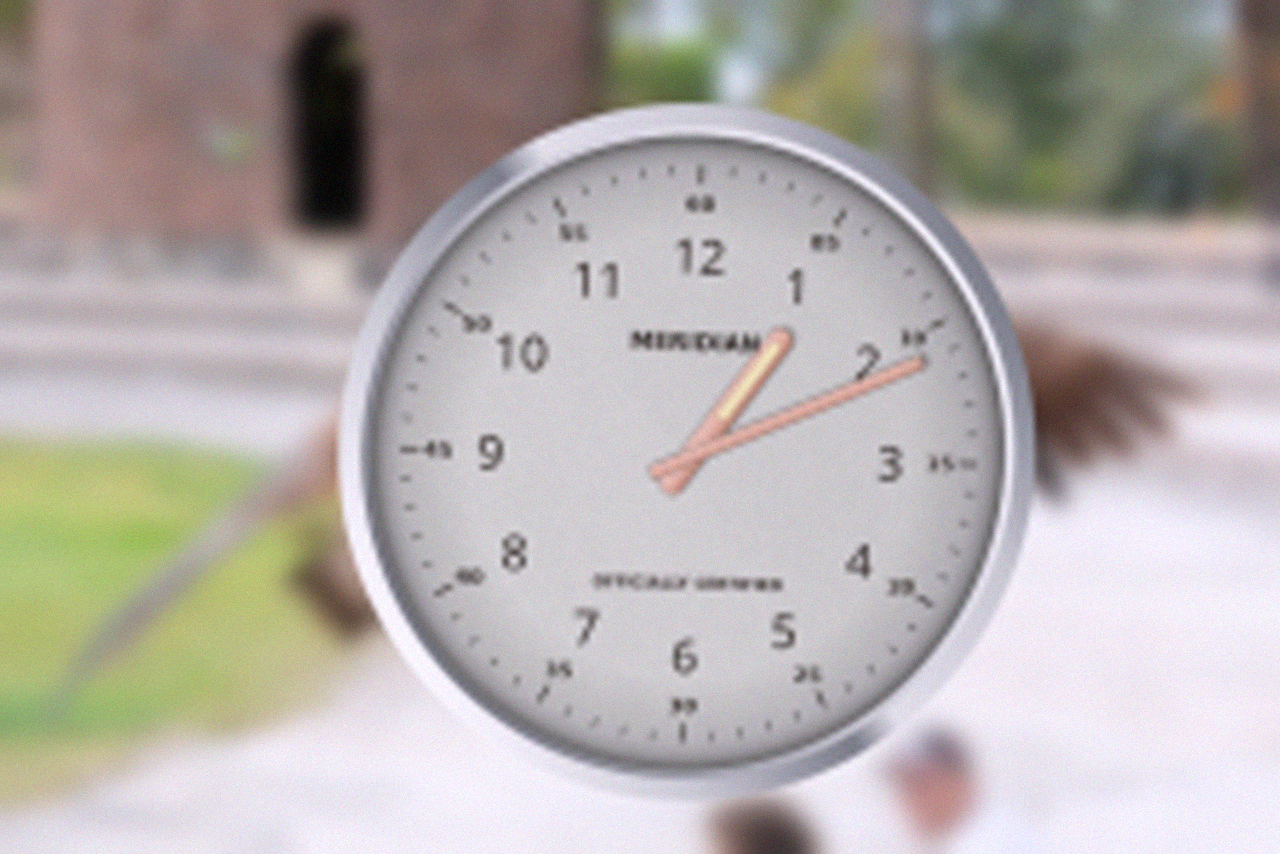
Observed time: 1:11
